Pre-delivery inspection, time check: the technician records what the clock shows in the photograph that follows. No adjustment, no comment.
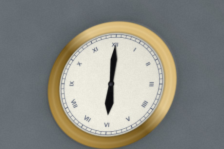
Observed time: 6:00
